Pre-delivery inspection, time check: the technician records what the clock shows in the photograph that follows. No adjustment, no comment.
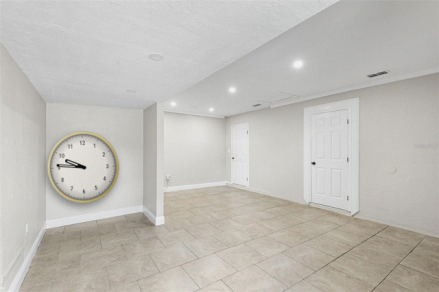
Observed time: 9:46
